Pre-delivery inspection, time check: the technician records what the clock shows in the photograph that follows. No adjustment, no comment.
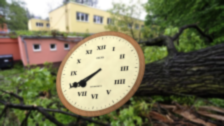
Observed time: 7:40
